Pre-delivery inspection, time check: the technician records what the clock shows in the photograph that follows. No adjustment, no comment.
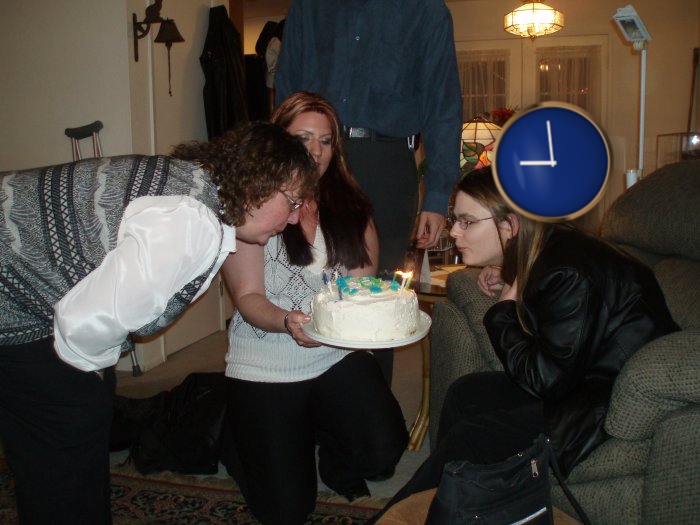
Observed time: 8:59
